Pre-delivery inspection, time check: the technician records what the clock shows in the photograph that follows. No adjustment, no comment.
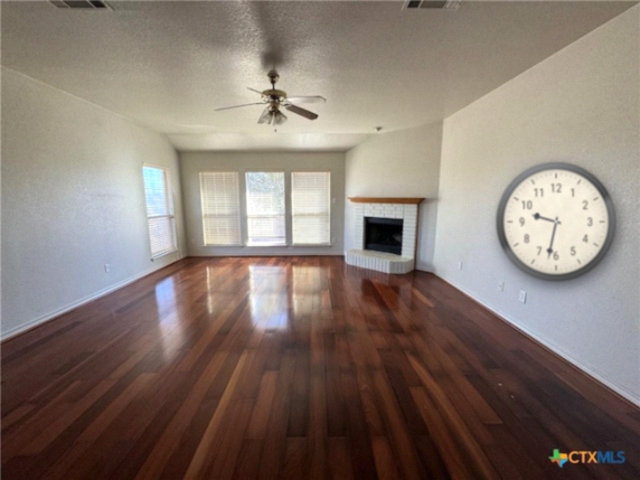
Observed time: 9:32
